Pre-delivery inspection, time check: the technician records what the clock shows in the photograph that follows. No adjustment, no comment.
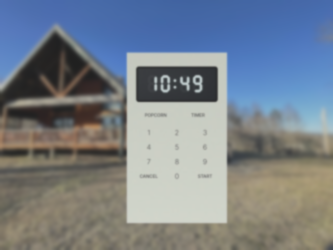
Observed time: 10:49
